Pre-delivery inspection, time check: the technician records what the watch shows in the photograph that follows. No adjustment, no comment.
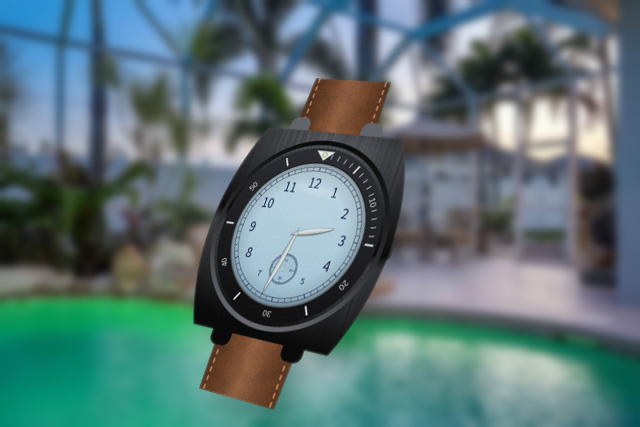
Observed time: 2:32
